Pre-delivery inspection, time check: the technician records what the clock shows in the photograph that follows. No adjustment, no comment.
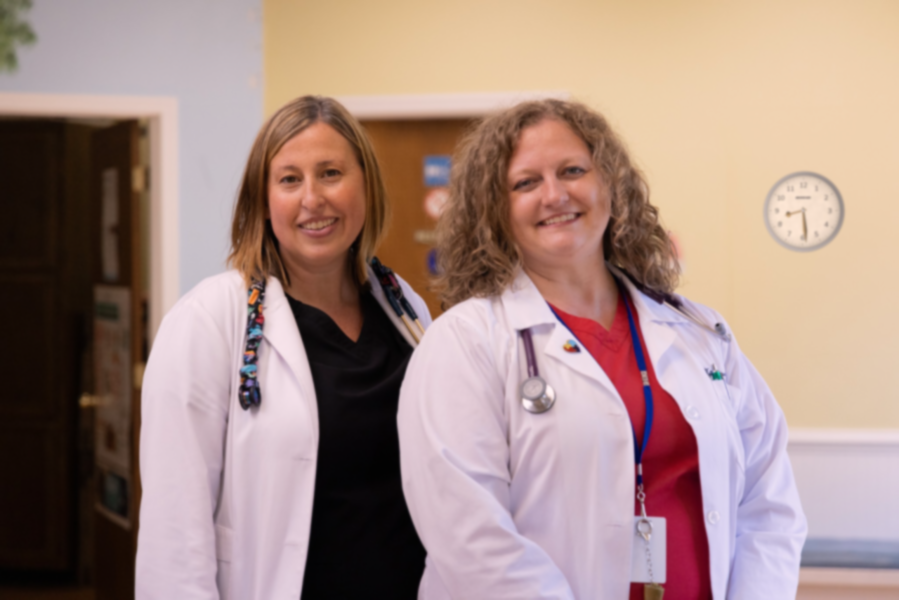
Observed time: 8:29
